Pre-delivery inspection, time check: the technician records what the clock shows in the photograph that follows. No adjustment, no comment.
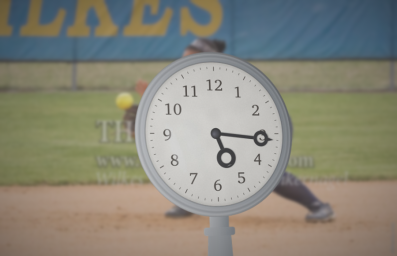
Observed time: 5:16
